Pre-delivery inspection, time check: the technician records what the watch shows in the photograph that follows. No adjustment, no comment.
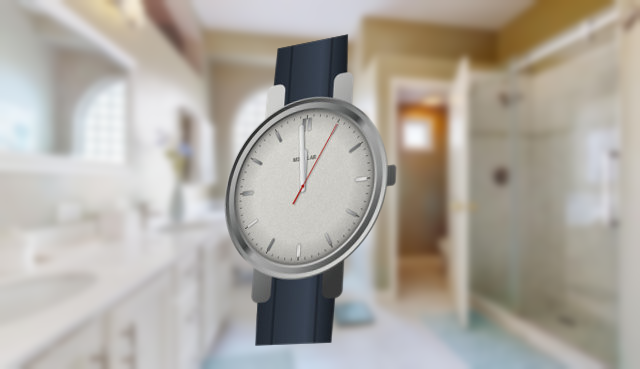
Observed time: 11:59:05
